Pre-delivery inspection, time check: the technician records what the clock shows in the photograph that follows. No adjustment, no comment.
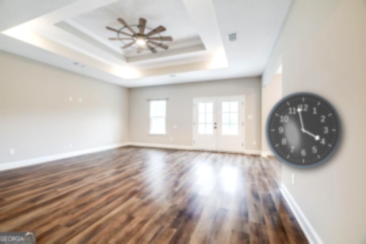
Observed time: 3:58
